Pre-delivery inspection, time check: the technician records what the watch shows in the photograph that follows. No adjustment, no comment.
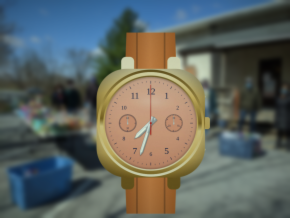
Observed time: 7:33
